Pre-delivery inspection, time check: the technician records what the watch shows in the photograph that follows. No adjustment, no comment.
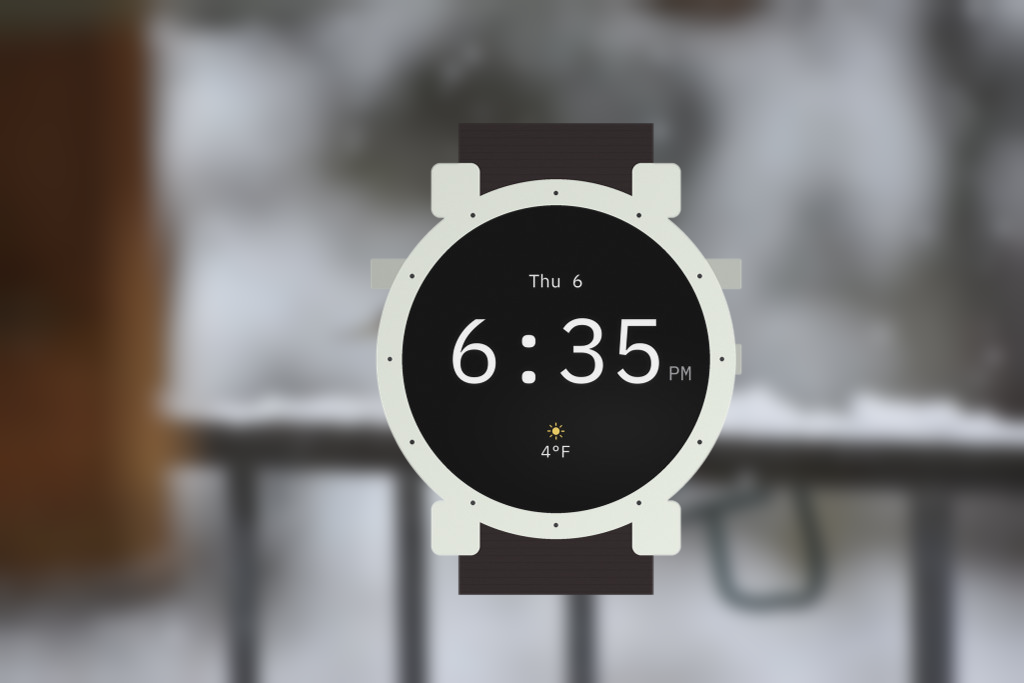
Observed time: 6:35
